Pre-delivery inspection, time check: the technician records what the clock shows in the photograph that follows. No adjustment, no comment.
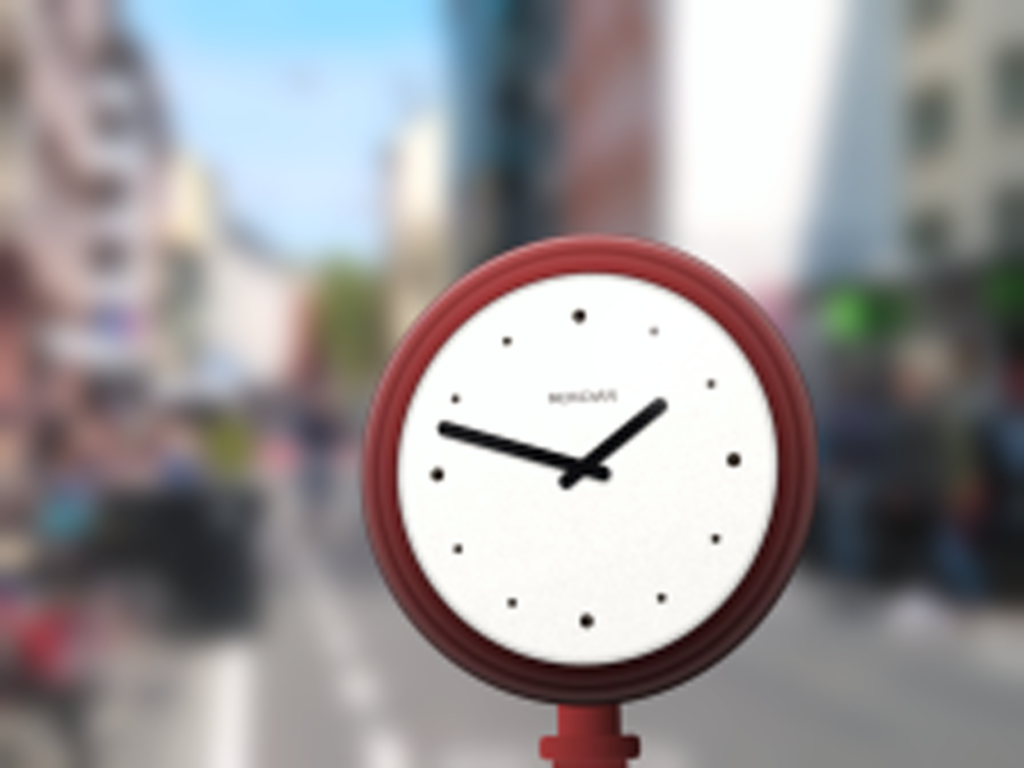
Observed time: 1:48
